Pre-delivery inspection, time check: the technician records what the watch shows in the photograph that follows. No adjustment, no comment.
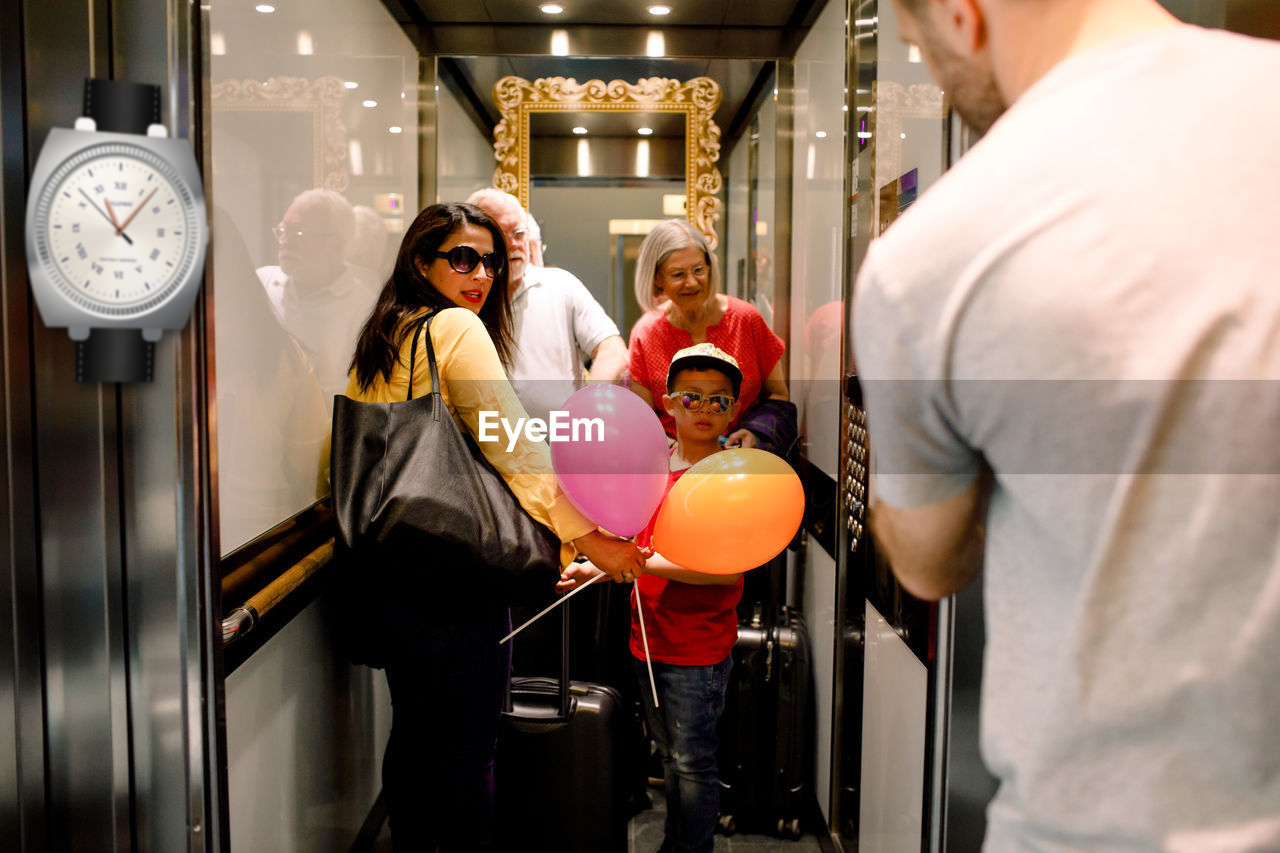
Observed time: 11:06:52
